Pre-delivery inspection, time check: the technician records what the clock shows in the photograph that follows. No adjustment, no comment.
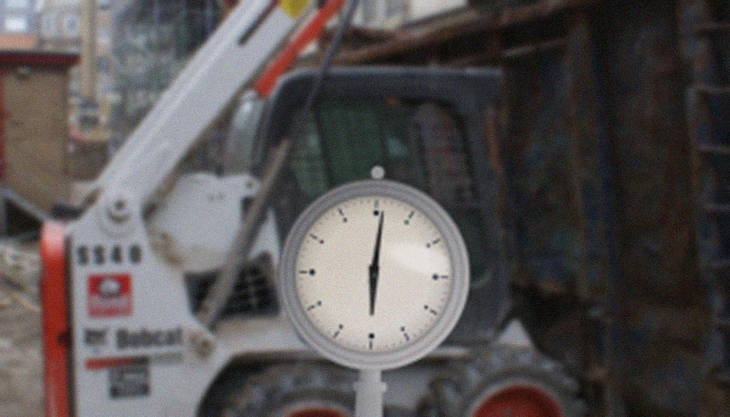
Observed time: 6:01
